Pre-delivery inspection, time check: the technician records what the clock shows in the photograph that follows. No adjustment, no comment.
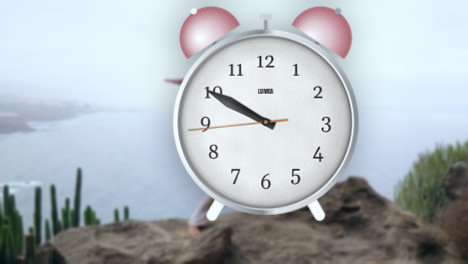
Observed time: 9:49:44
